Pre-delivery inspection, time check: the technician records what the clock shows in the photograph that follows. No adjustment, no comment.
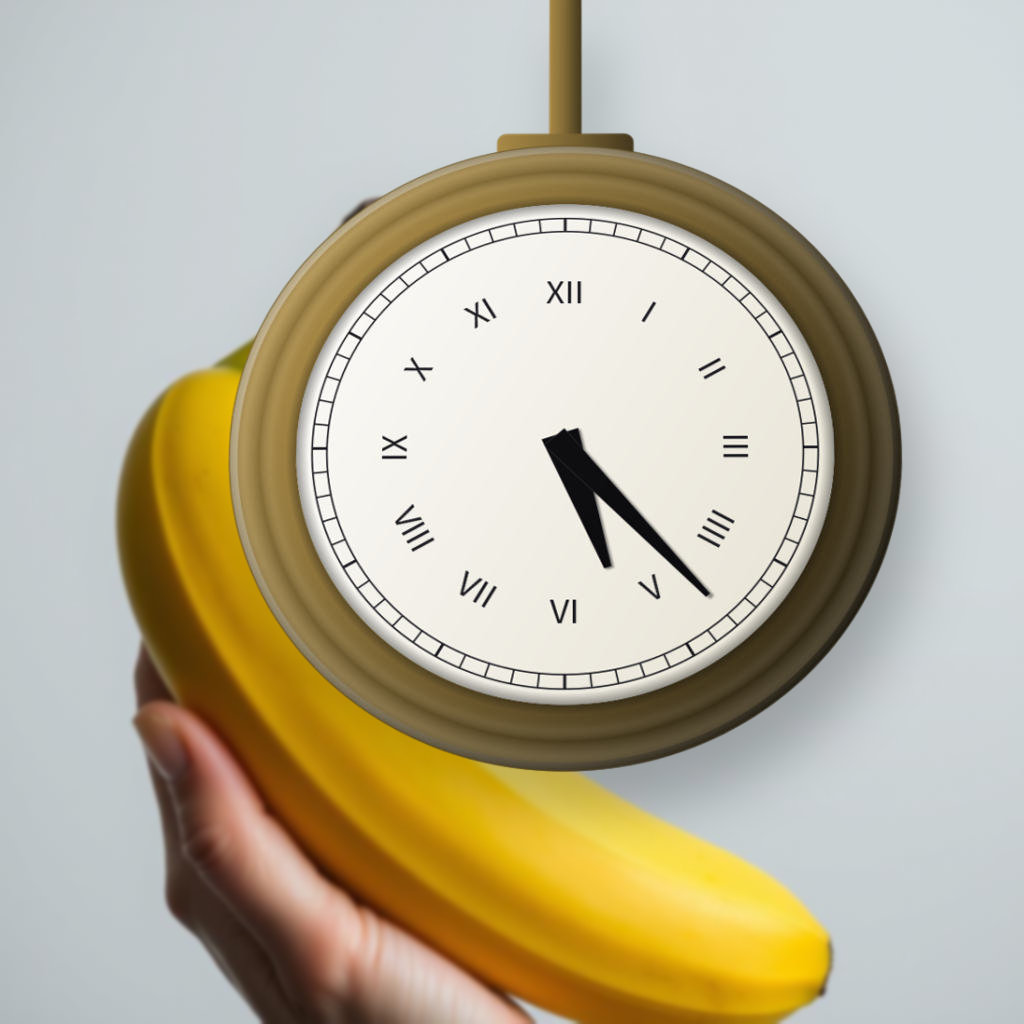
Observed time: 5:23
